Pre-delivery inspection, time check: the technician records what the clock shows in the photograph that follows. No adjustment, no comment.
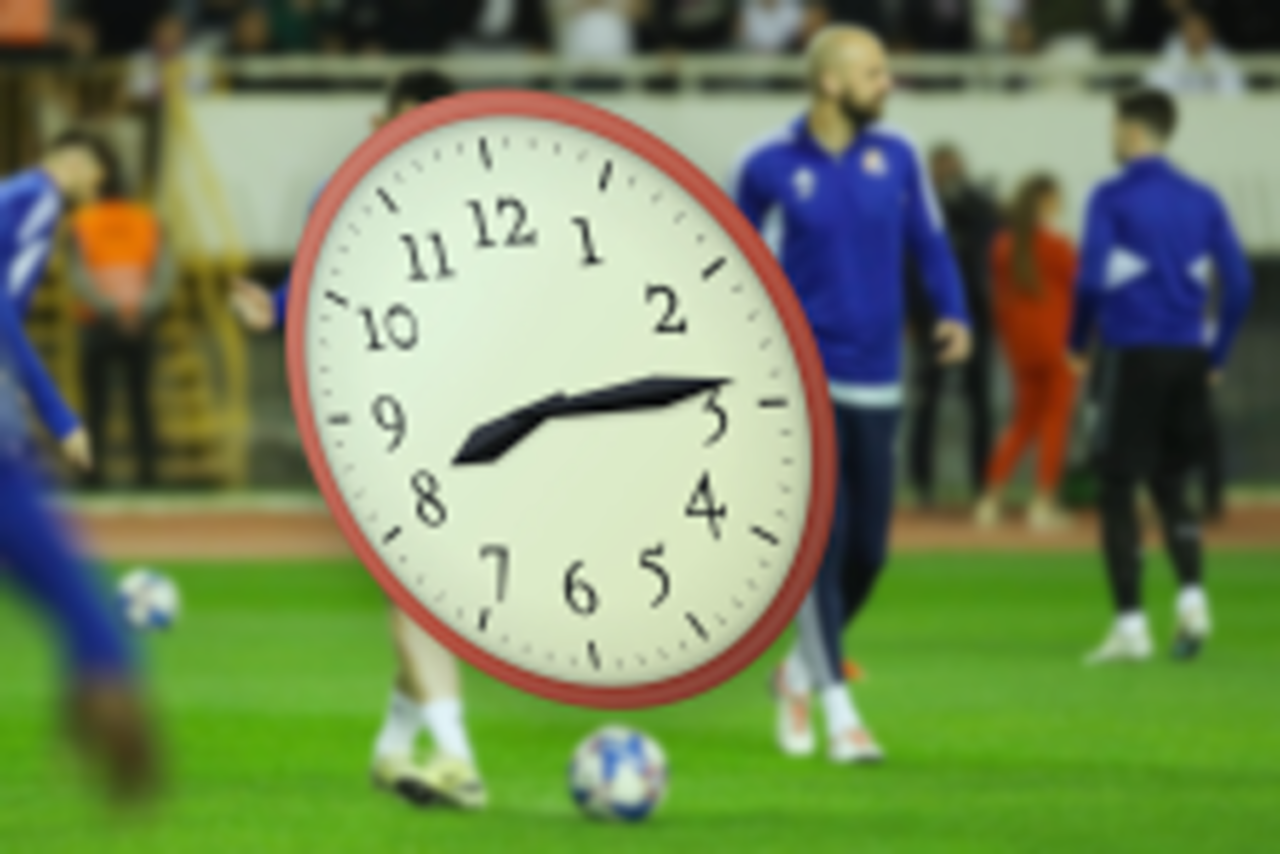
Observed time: 8:14
